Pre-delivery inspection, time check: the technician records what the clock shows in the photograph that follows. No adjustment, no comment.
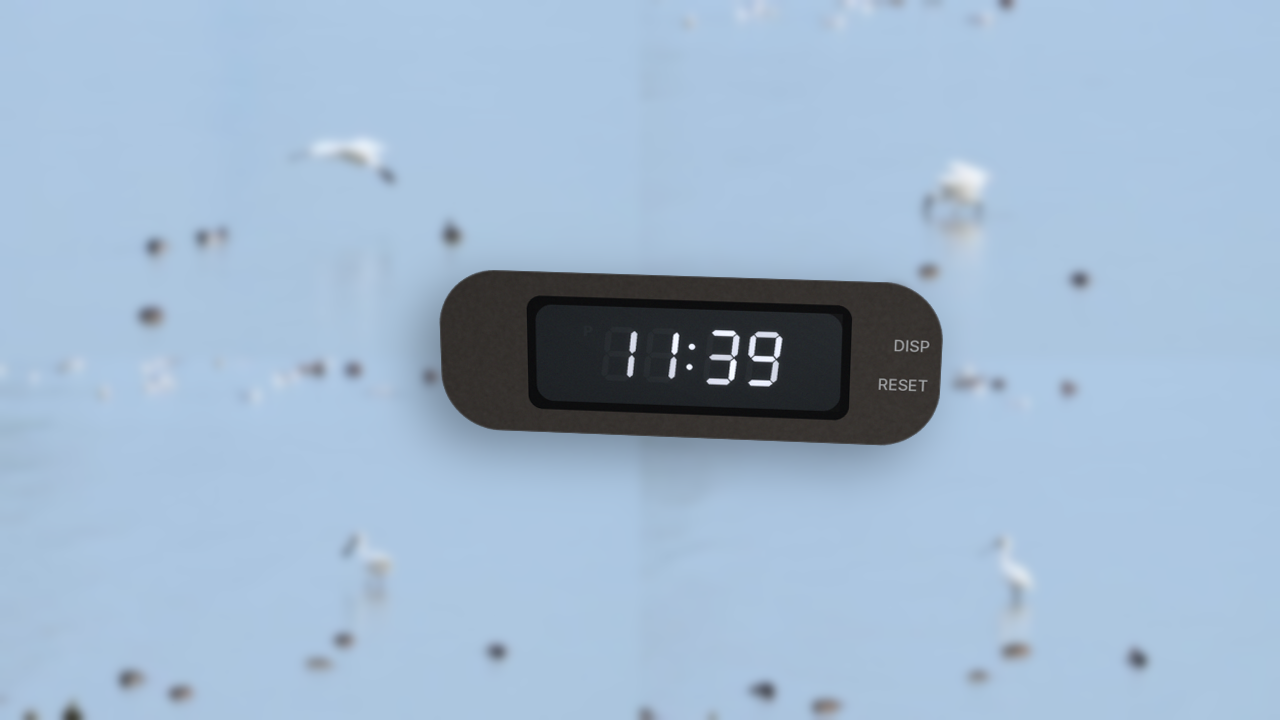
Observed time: 11:39
